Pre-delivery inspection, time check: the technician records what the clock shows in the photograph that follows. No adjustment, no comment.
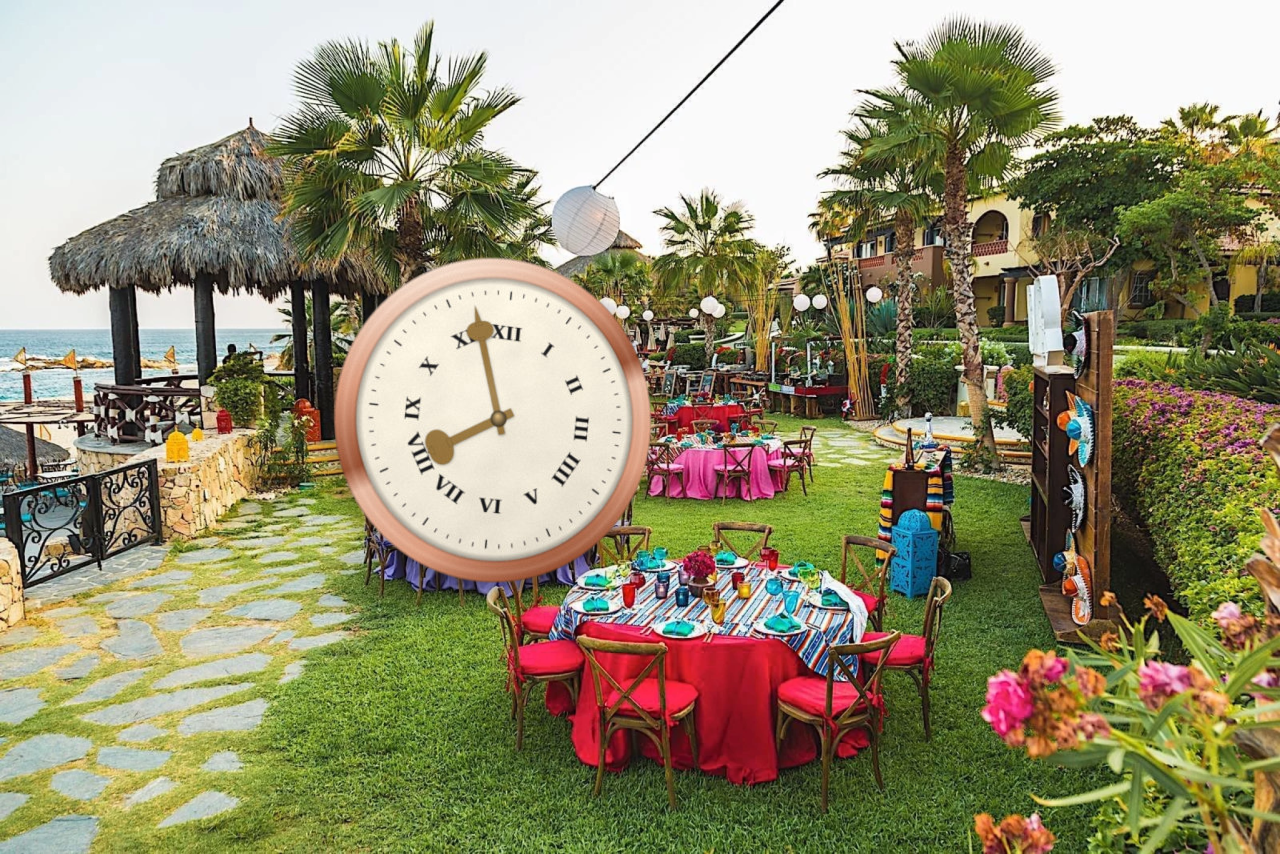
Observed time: 7:57
